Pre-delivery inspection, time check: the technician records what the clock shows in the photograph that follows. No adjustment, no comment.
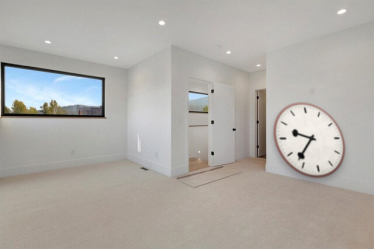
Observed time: 9:37
